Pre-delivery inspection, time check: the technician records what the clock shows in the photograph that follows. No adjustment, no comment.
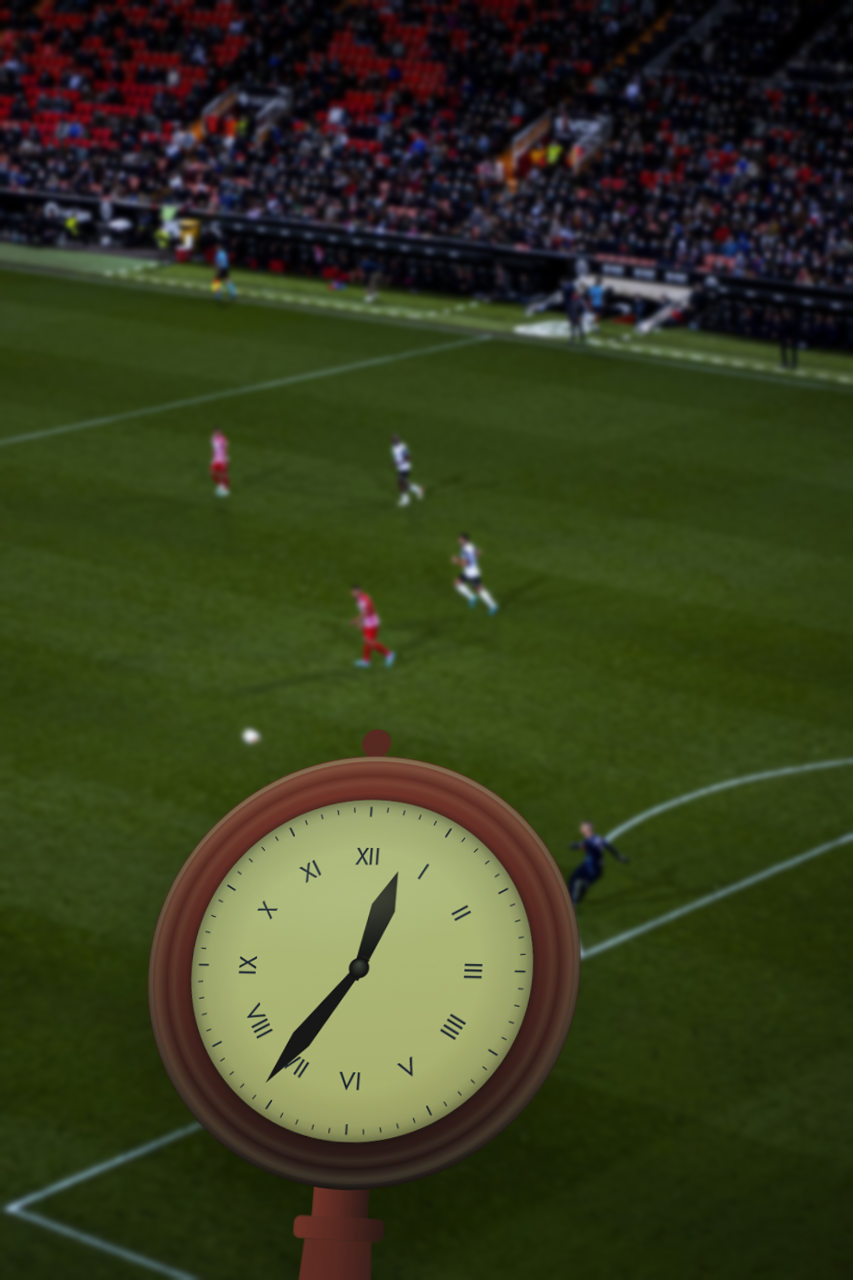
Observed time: 12:36
